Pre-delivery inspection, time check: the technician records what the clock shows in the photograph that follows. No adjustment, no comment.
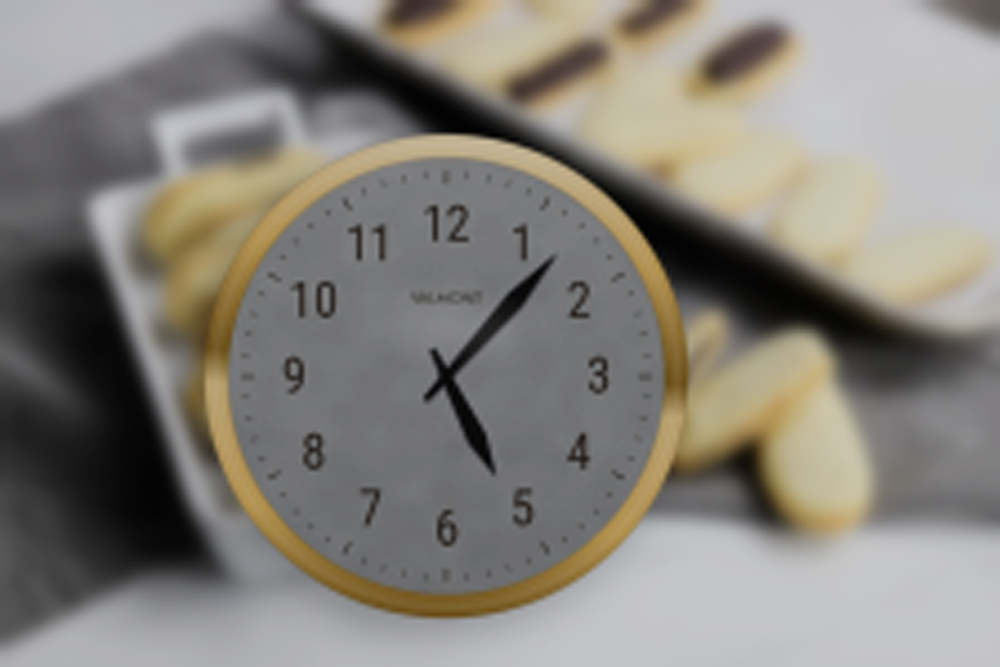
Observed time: 5:07
